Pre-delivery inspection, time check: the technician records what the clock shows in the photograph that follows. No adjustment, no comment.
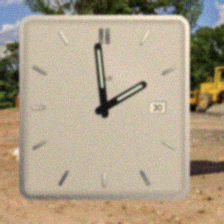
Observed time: 1:59
